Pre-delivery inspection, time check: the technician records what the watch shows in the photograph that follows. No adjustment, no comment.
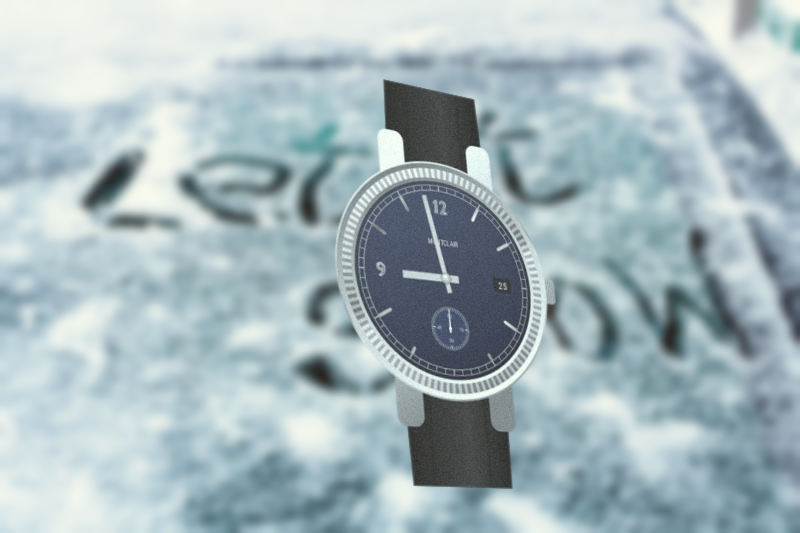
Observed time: 8:58
